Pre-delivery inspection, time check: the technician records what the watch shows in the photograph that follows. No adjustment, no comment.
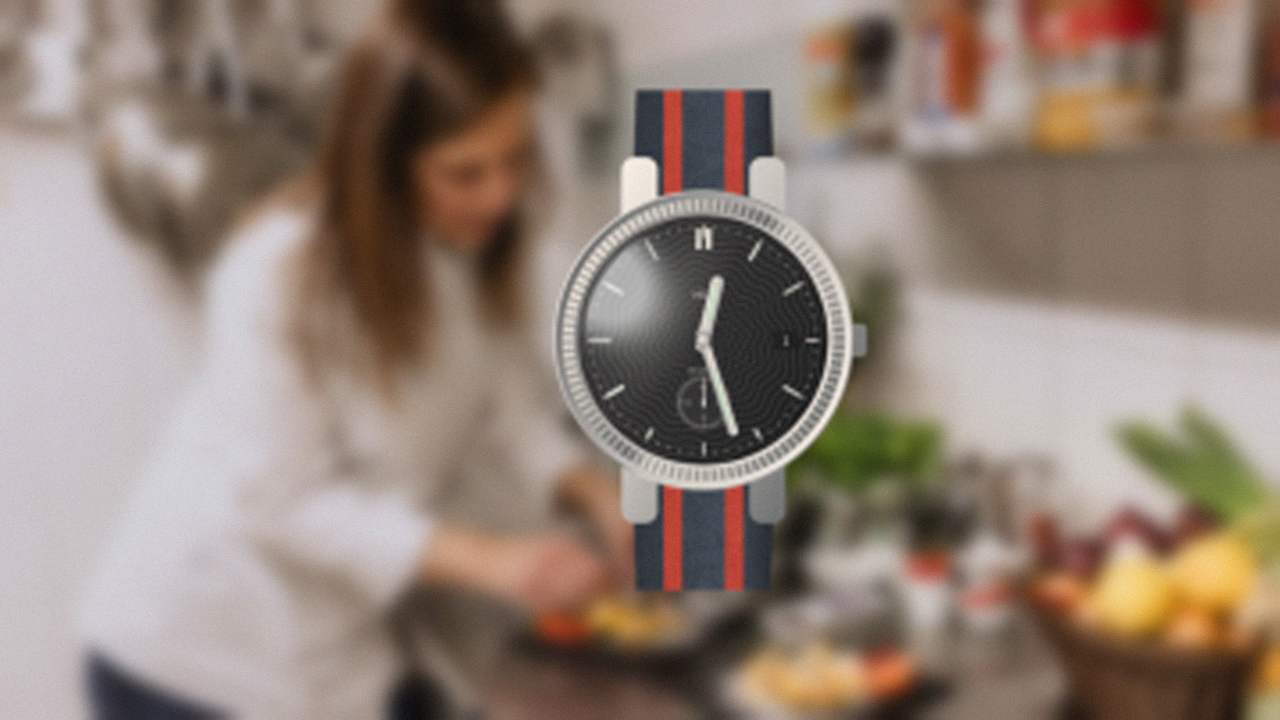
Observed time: 12:27
